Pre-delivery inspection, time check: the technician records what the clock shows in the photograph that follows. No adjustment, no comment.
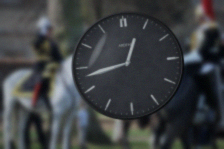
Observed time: 12:43
